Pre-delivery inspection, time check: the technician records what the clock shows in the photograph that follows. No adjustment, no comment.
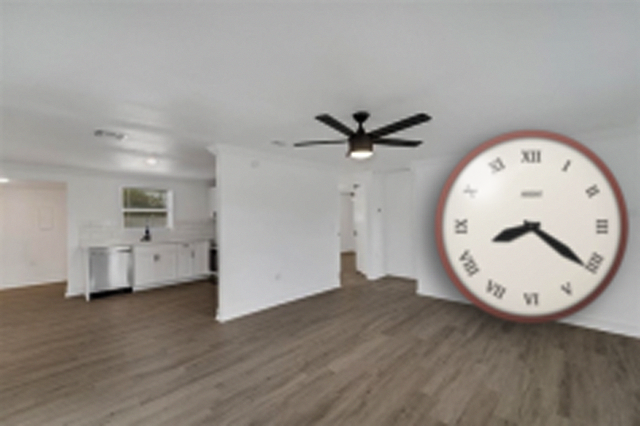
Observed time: 8:21
